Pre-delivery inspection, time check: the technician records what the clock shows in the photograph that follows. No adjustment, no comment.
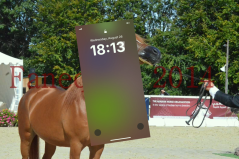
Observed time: 18:13
